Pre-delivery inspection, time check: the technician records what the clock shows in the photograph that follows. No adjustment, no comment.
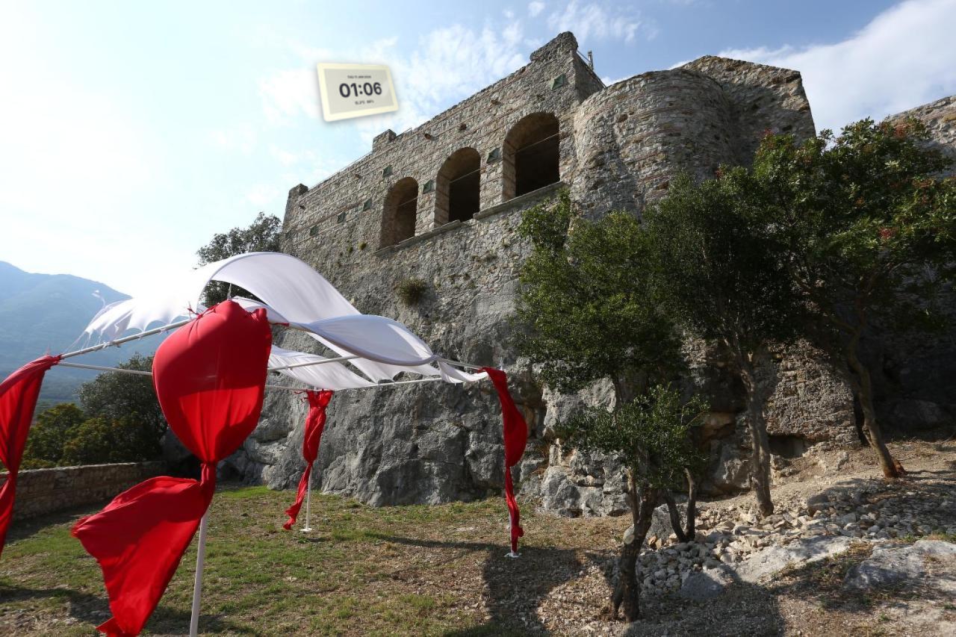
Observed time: 1:06
